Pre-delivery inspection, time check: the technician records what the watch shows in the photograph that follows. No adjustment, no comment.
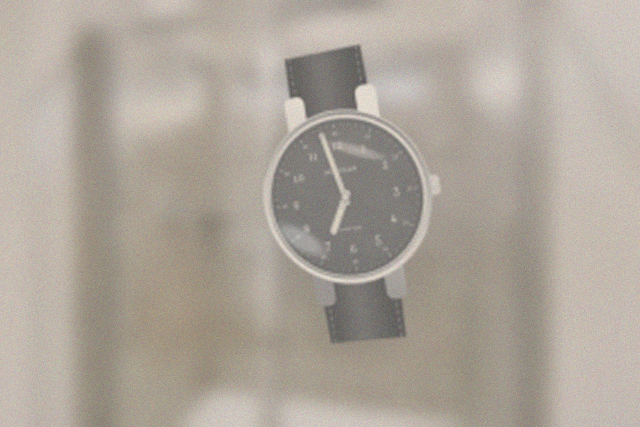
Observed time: 6:58
